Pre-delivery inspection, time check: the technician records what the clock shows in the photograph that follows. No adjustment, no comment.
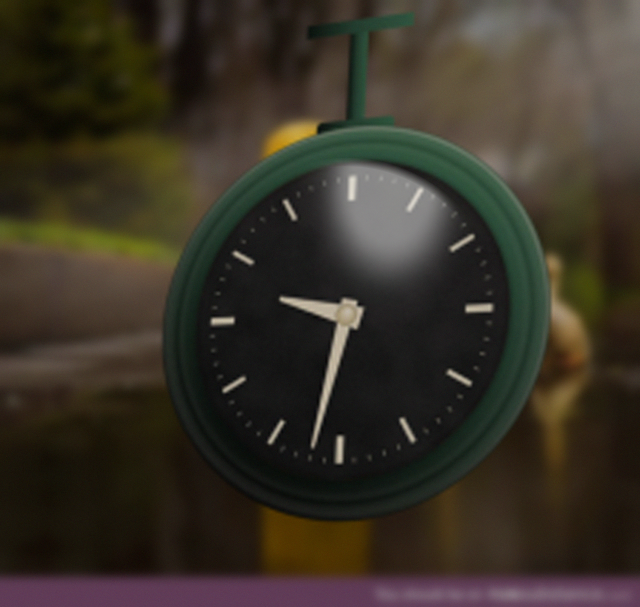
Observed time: 9:32
